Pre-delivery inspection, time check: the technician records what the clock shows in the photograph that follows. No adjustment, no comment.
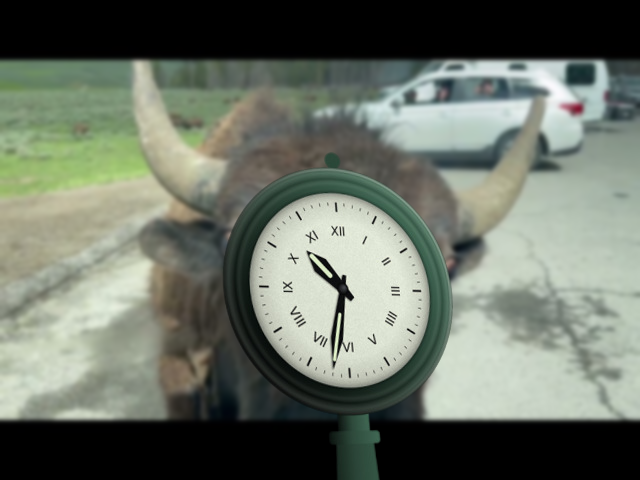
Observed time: 10:32
